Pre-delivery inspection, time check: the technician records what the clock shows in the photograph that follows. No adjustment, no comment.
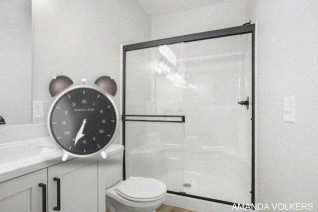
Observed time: 6:34
